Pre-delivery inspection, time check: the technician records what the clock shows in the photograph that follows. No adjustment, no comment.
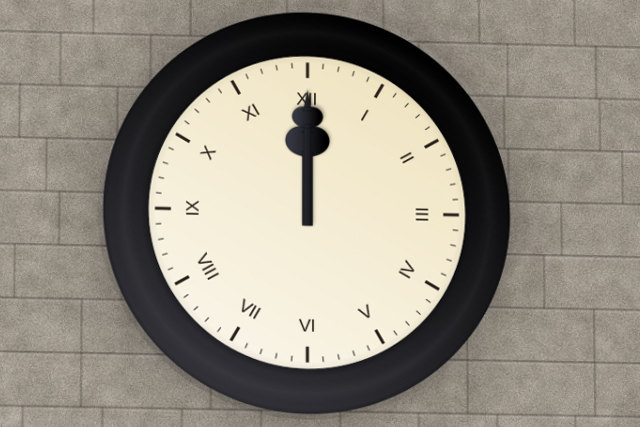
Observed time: 12:00
